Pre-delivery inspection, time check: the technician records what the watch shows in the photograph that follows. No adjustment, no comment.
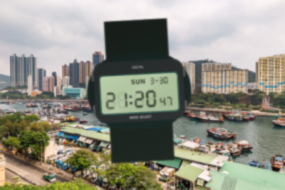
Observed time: 21:20
